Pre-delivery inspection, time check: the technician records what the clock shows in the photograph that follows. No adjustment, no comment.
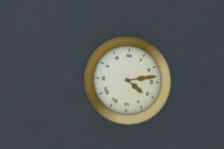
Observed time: 4:13
